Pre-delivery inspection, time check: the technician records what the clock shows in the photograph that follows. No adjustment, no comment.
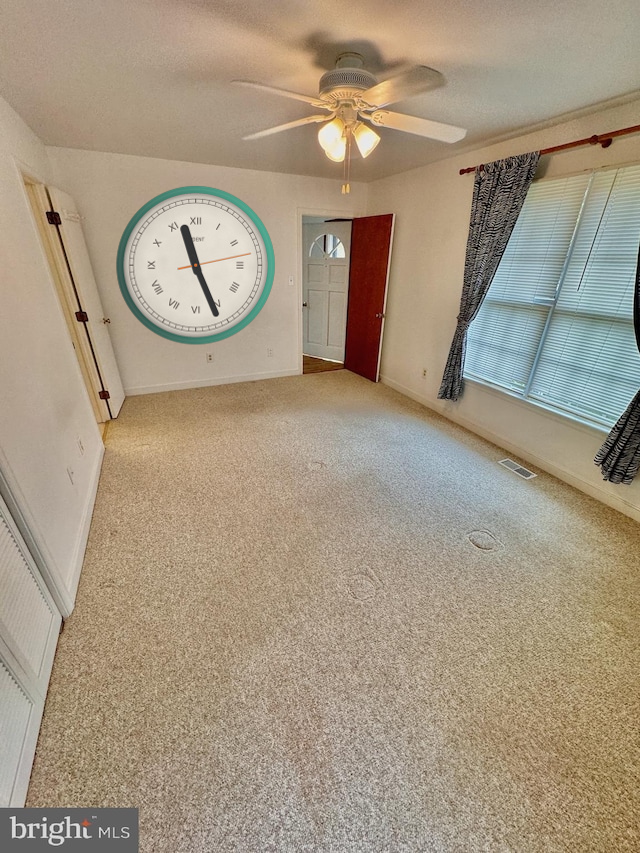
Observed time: 11:26:13
